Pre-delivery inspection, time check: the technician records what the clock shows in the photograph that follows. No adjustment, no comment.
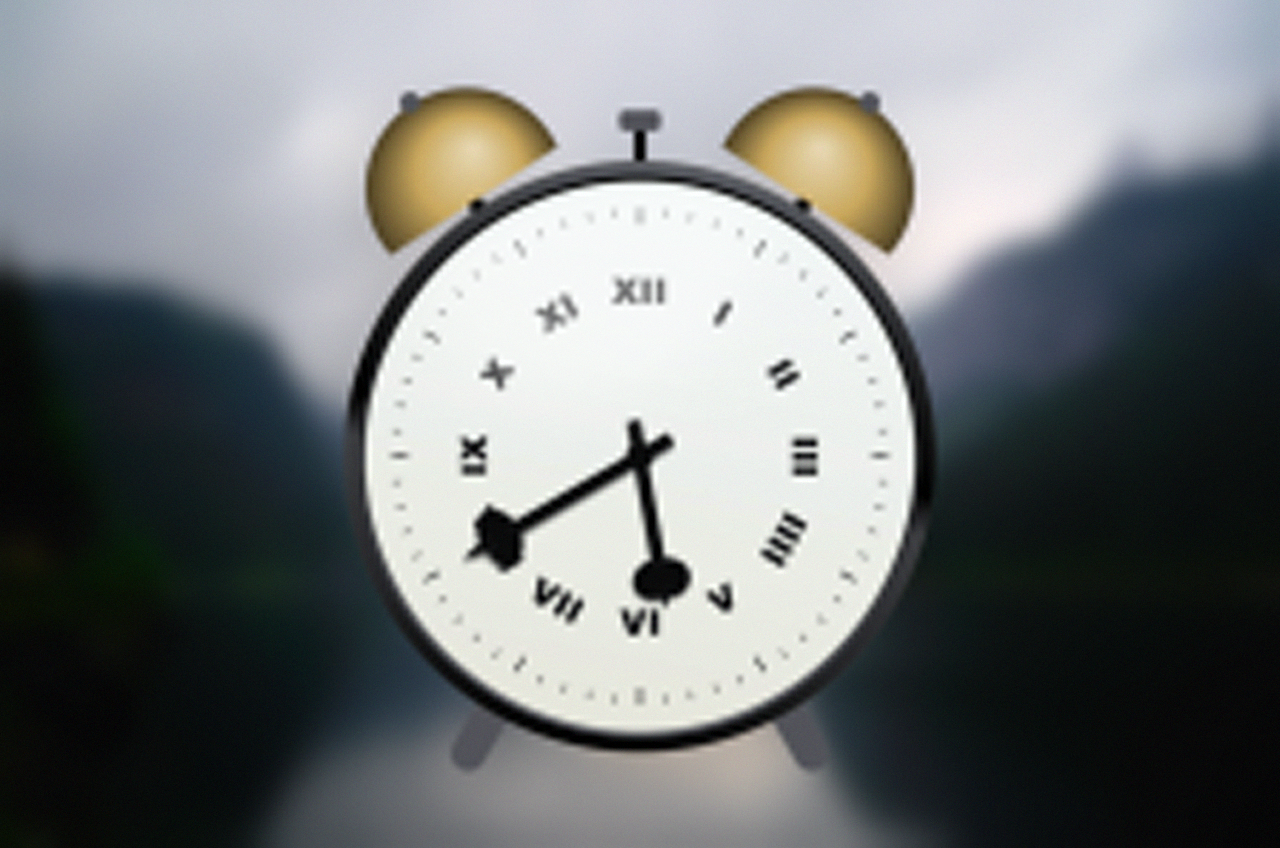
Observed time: 5:40
